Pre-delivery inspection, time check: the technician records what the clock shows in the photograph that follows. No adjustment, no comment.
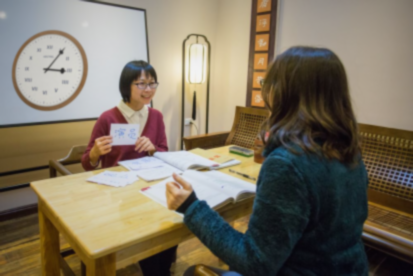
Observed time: 3:06
